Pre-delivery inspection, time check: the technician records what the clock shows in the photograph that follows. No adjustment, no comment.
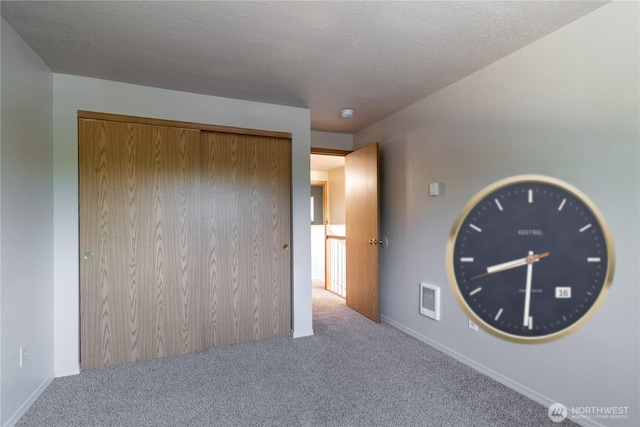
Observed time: 8:30:42
